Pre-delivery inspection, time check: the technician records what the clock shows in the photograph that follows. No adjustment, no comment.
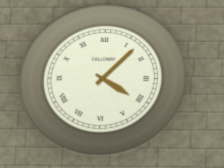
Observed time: 4:07
